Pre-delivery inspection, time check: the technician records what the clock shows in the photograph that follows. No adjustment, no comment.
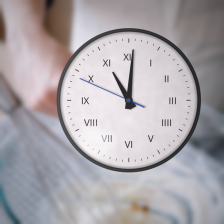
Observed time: 11:00:49
